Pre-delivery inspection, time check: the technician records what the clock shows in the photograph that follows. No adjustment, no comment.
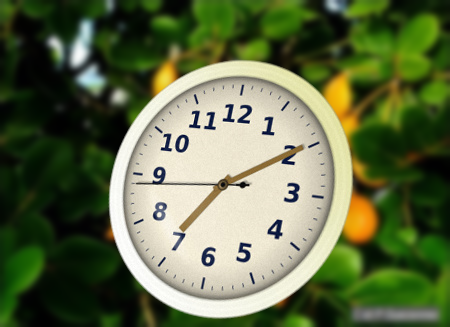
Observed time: 7:09:44
